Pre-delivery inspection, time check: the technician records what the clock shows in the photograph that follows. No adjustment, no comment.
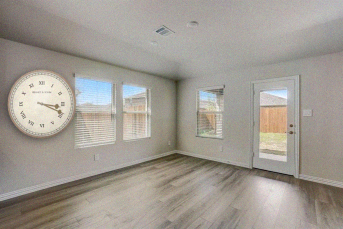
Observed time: 3:19
